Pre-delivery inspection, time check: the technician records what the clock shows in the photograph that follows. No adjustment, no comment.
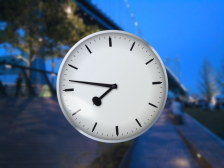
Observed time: 7:47
